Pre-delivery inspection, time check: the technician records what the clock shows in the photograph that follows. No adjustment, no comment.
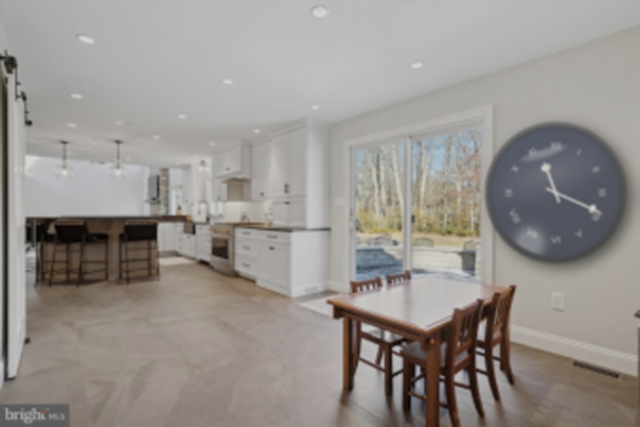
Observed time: 11:19
